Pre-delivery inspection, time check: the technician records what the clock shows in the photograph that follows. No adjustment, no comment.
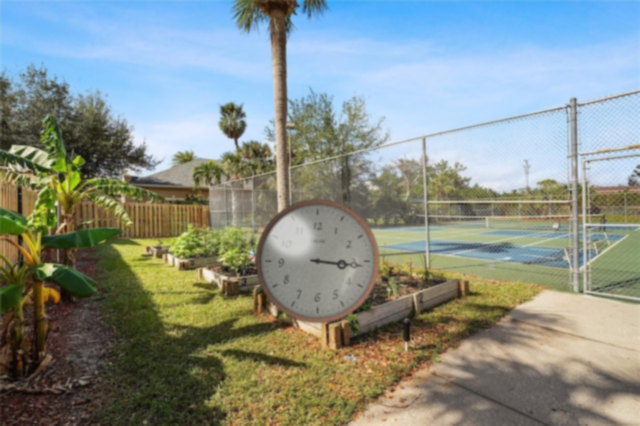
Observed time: 3:16
